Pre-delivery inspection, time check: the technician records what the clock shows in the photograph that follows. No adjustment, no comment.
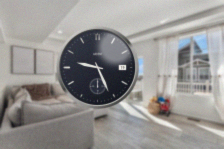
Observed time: 9:26
